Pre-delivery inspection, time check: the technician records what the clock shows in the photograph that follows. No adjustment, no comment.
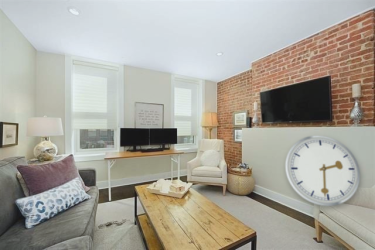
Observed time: 2:31
